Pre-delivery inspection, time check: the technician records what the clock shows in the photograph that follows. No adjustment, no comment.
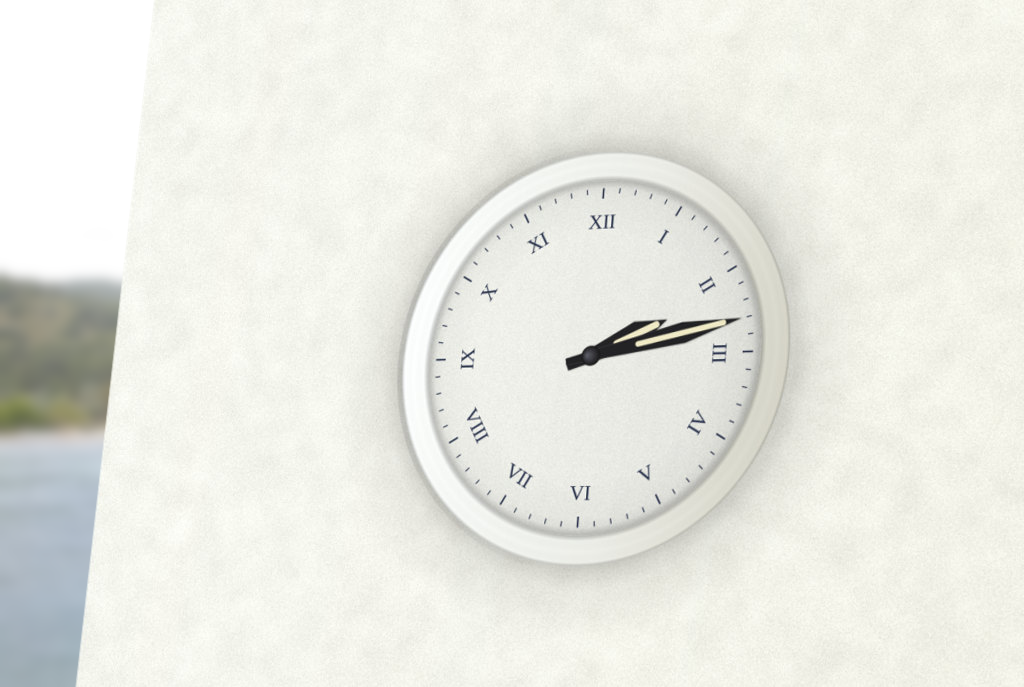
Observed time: 2:13
